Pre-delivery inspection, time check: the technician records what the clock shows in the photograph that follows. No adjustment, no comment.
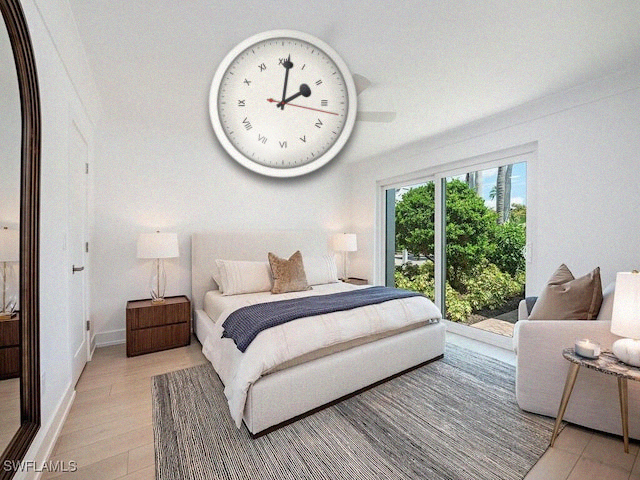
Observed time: 2:01:17
